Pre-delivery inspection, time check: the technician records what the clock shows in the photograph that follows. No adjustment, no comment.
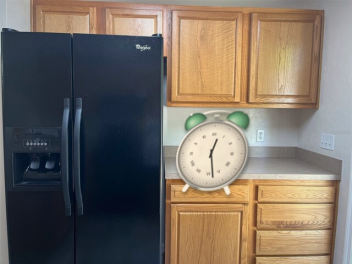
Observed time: 12:28
